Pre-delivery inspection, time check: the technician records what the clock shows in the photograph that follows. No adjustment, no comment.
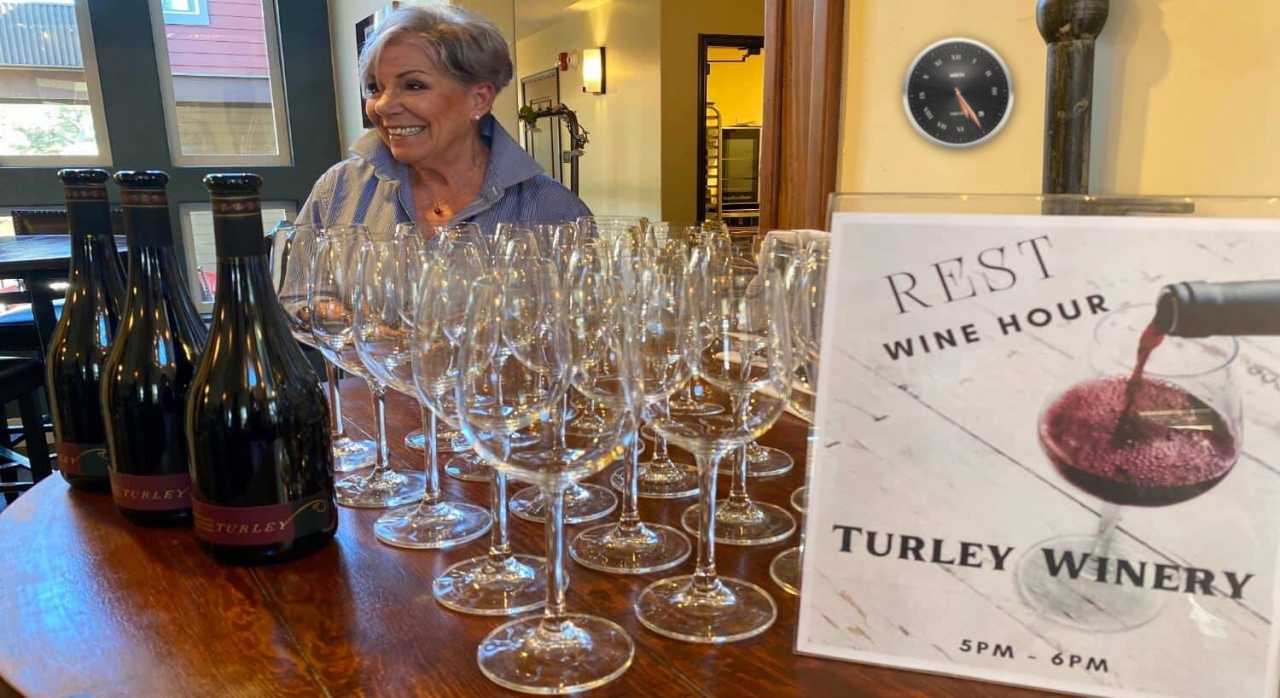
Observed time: 5:25
